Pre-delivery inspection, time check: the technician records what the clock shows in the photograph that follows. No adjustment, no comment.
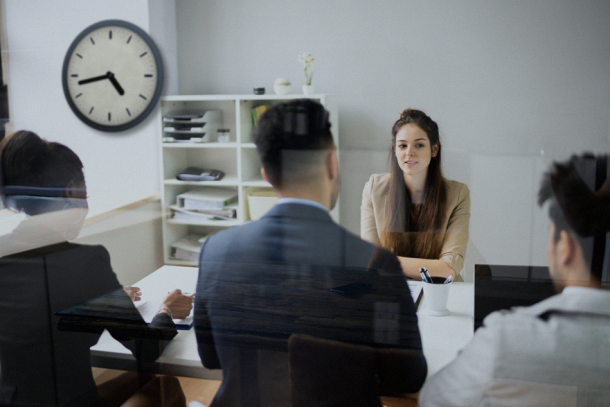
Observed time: 4:43
